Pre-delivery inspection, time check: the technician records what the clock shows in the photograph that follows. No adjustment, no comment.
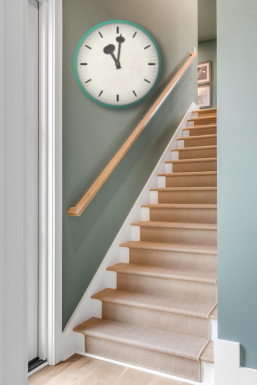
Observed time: 11:01
